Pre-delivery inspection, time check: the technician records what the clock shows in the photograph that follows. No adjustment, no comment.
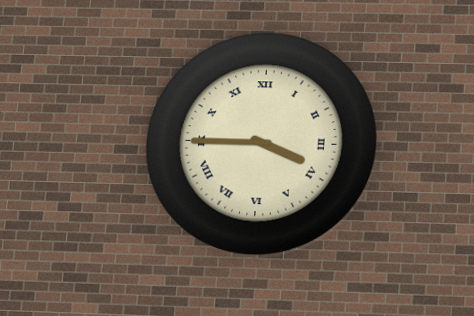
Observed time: 3:45
